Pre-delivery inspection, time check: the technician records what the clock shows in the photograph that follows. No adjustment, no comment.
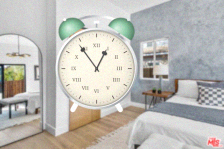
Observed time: 12:54
